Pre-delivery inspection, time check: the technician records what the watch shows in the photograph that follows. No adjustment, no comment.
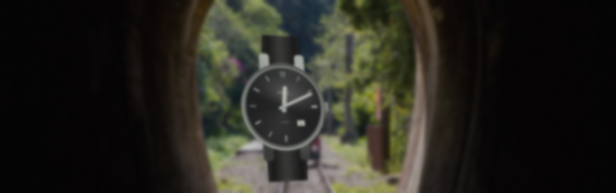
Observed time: 12:11
